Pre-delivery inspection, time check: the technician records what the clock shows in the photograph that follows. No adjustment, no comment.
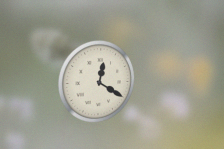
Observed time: 12:20
